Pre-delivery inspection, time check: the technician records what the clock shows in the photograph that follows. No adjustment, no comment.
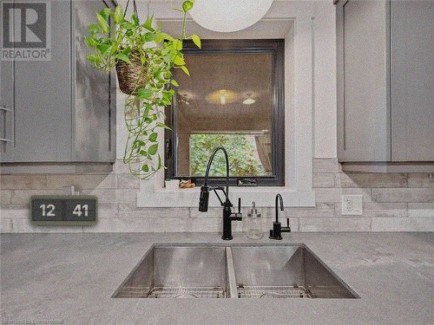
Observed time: 12:41
